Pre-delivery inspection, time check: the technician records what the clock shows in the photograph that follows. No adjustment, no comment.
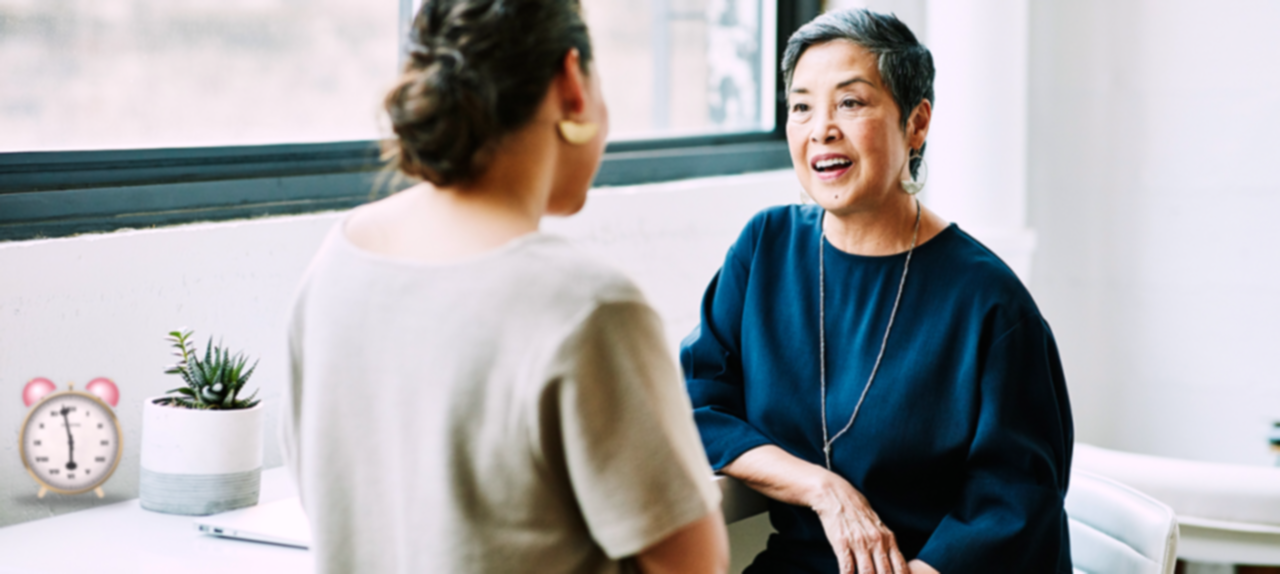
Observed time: 5:58
